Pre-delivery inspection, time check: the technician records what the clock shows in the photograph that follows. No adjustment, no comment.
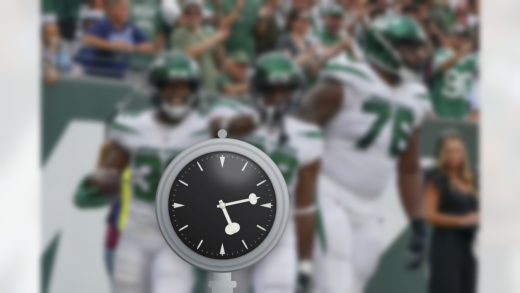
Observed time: 5:13
